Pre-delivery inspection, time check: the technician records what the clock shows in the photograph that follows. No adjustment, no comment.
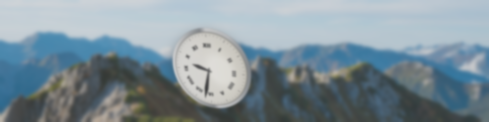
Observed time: 9:32
